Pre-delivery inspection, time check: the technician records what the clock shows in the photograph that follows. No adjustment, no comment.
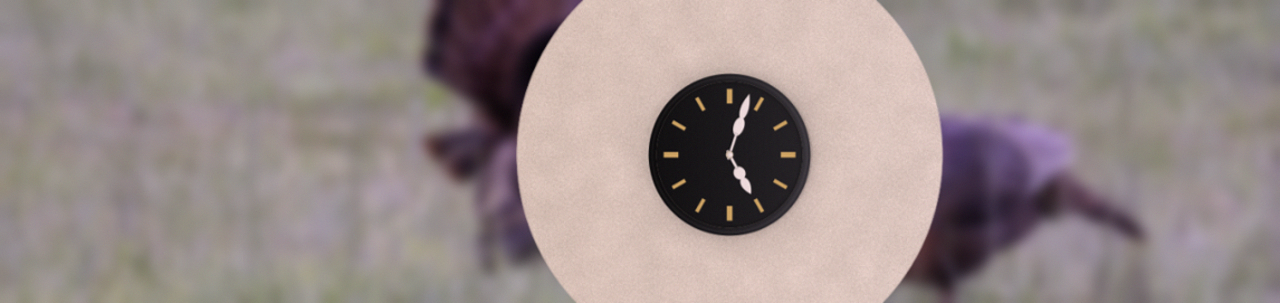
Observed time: 5:03
